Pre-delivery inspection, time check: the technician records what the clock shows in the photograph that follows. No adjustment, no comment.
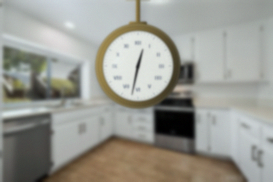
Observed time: 12:32
